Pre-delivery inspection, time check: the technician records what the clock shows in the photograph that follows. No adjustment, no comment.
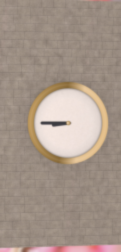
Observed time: 8:45
